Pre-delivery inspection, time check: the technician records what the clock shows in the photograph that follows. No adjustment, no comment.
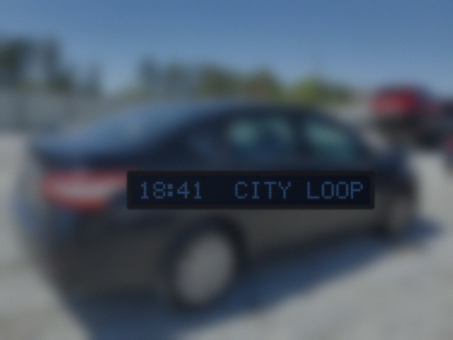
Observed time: 18:41
